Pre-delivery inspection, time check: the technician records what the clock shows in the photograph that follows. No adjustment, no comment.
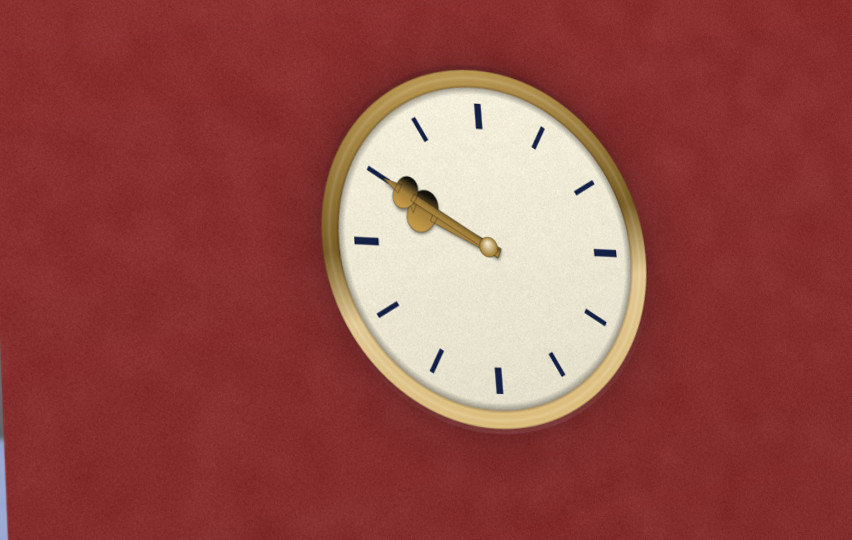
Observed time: 9:50
